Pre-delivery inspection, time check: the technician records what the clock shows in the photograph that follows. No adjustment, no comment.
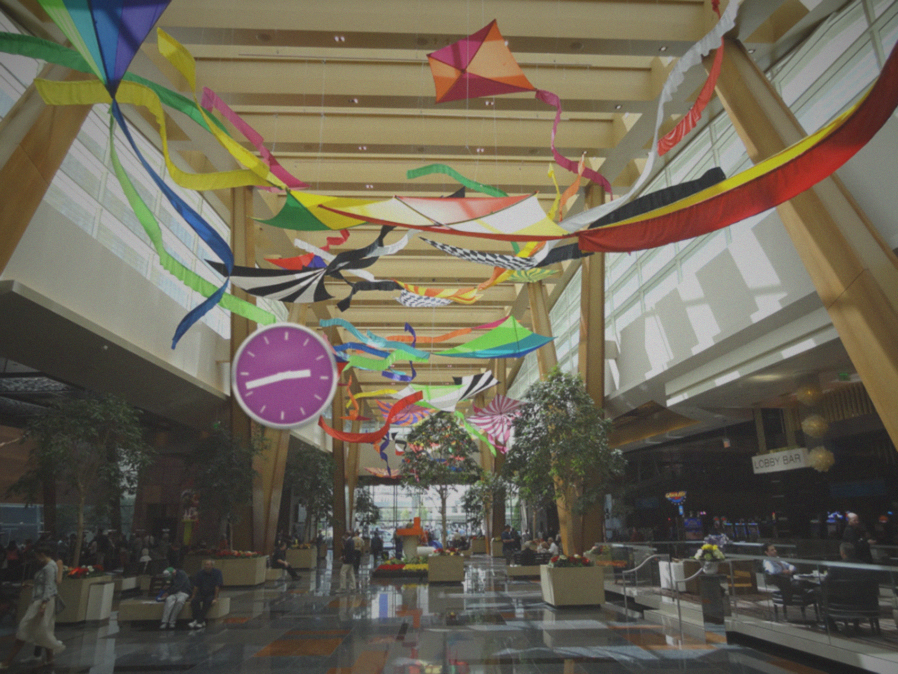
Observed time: 2:42
